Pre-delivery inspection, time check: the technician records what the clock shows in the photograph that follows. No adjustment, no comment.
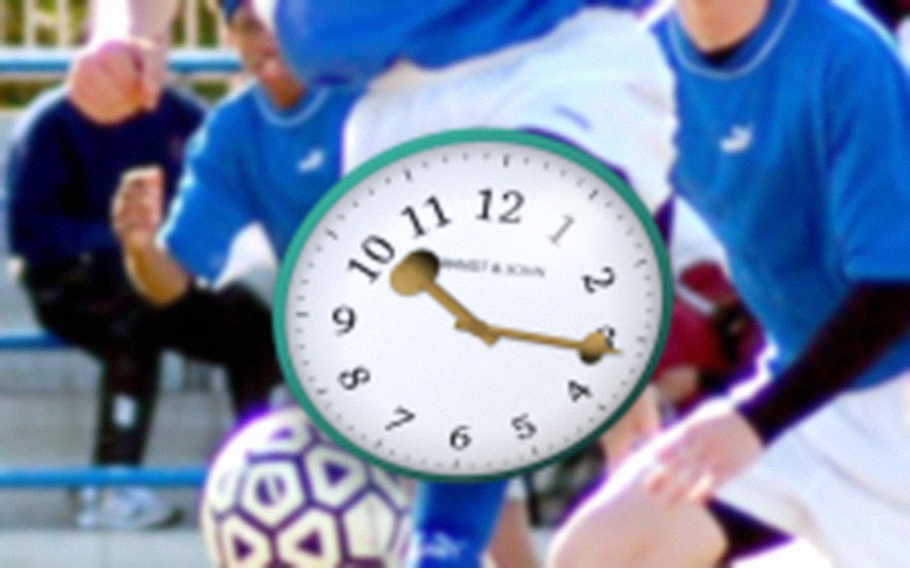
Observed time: 10:16
